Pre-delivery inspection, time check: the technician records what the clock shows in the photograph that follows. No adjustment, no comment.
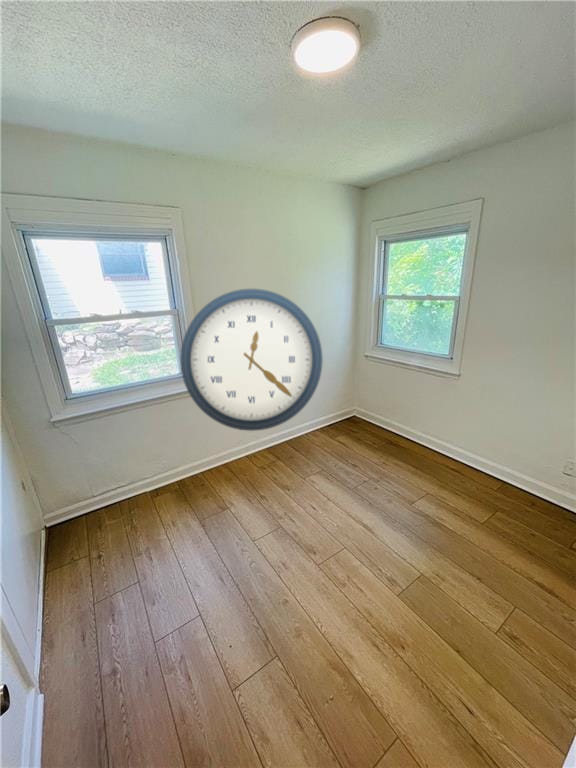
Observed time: 12:22
